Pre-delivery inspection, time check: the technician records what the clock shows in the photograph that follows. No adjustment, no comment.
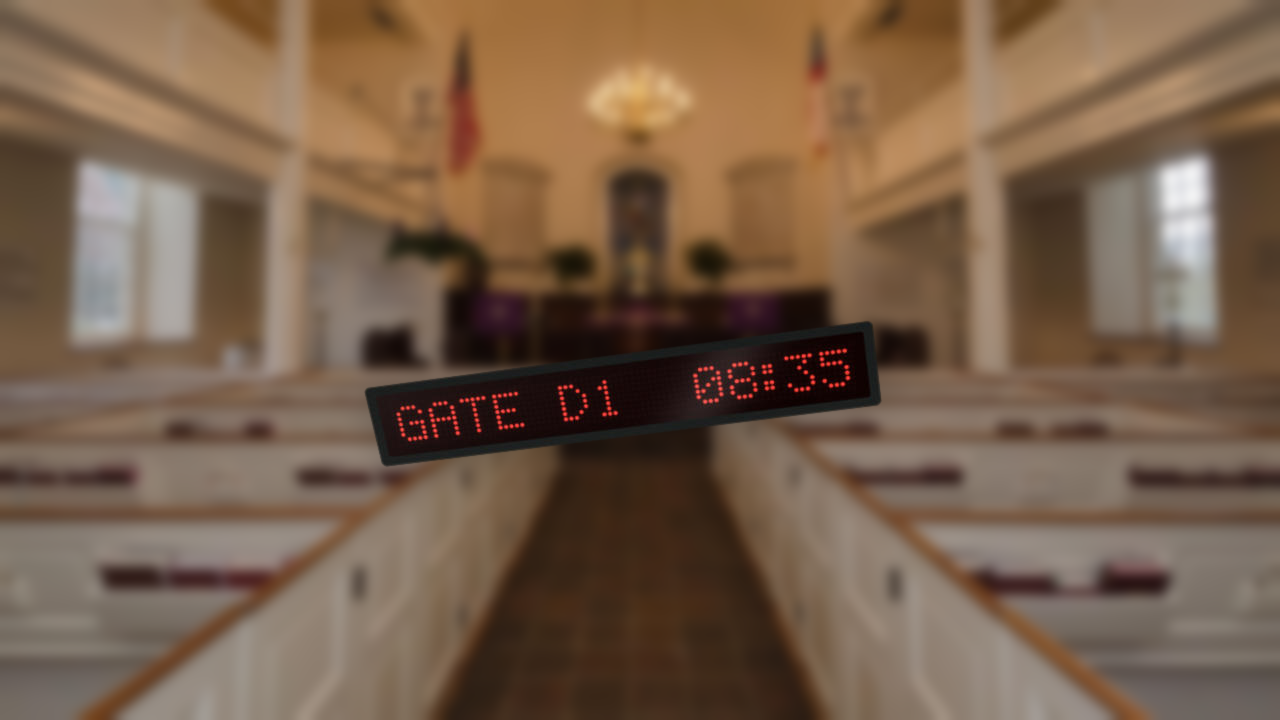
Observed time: 8:35
